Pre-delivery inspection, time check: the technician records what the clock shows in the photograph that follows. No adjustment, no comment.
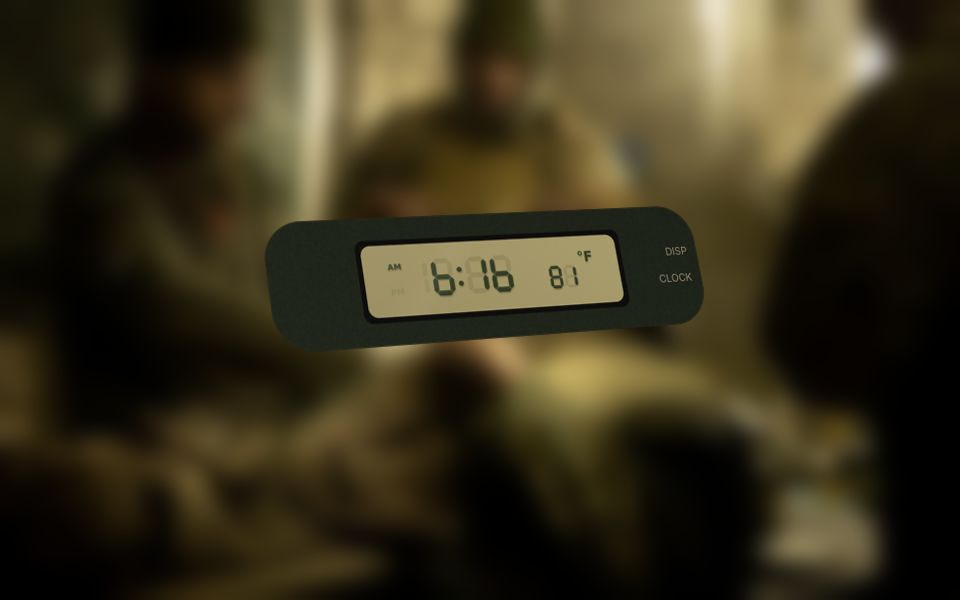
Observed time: 6:16
